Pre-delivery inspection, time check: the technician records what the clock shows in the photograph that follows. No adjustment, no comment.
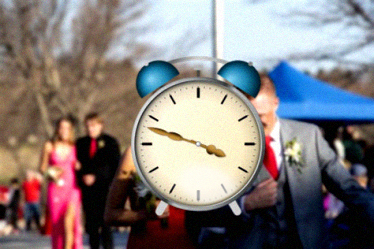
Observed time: 3:48
